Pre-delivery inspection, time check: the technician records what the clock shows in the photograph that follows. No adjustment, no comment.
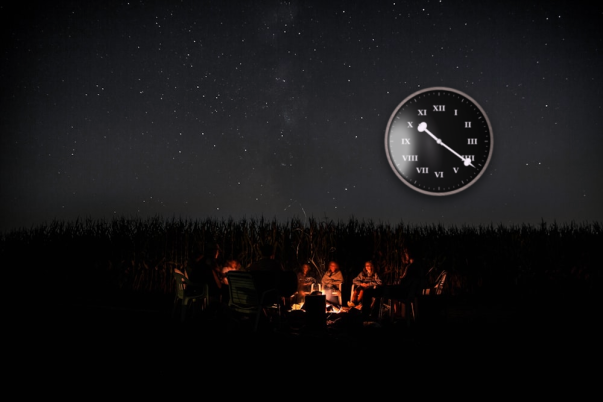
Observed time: 10:21
